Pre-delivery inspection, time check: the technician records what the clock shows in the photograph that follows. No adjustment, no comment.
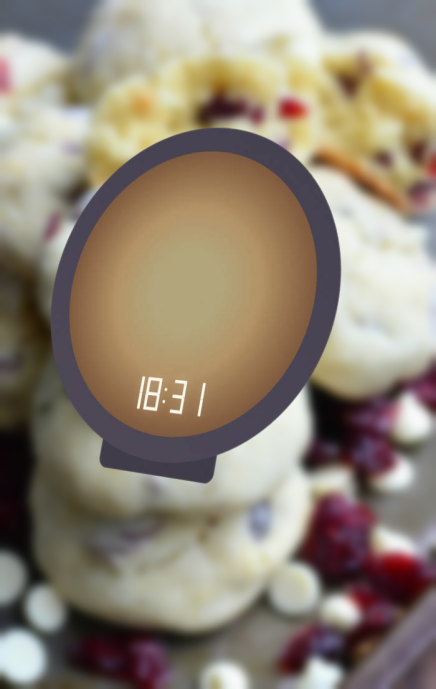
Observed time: 18:31
